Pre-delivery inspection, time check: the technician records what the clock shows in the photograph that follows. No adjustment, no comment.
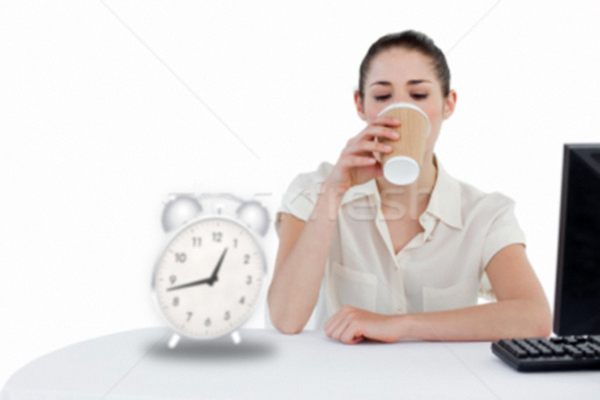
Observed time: 12:43
